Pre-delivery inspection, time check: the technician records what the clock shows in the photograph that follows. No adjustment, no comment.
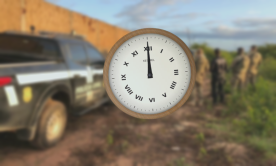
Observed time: 12:00
